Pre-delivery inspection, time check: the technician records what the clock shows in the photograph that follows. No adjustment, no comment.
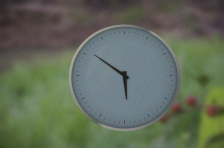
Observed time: 5:51
